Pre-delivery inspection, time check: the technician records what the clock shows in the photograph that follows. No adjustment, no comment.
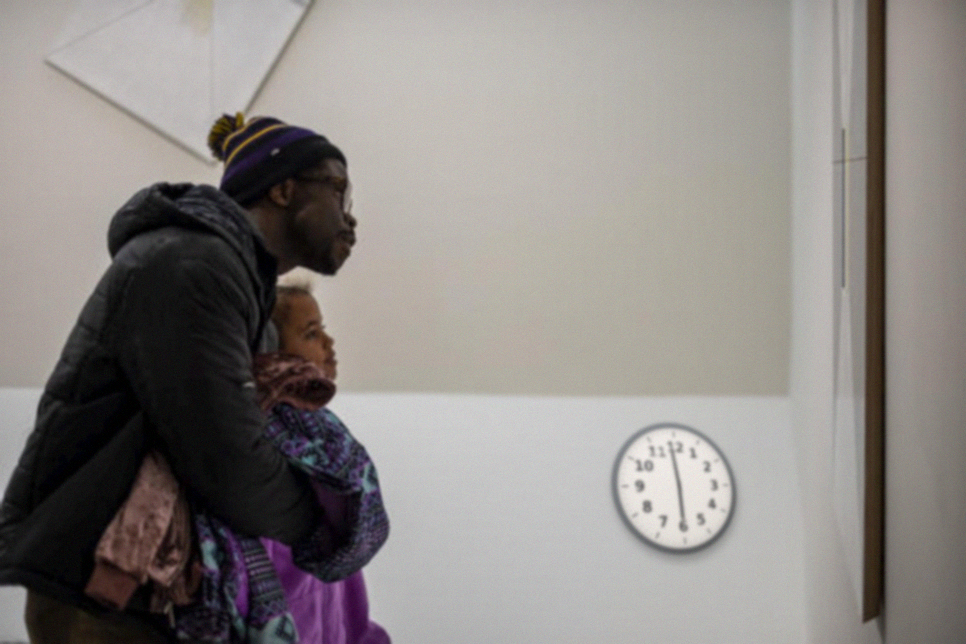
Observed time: 5:59
